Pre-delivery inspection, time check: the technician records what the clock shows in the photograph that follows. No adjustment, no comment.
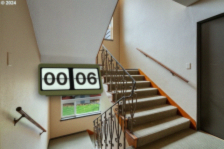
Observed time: 0:06
